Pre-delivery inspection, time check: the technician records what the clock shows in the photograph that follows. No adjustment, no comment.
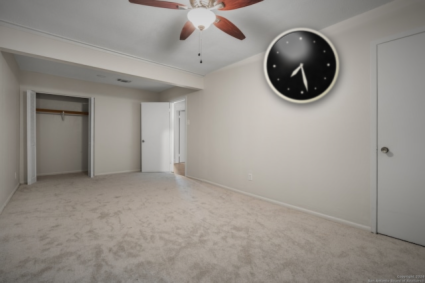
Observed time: 7:28
